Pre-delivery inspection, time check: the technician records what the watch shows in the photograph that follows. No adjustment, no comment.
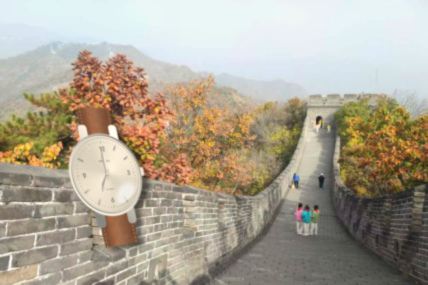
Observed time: 7:00
